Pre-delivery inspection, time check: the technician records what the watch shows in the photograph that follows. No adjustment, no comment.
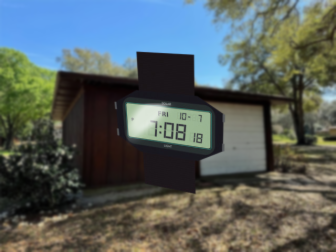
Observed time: 7:08:18
